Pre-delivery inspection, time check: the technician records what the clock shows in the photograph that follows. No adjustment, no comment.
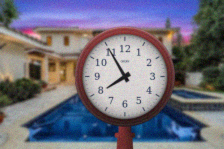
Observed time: 7:55
